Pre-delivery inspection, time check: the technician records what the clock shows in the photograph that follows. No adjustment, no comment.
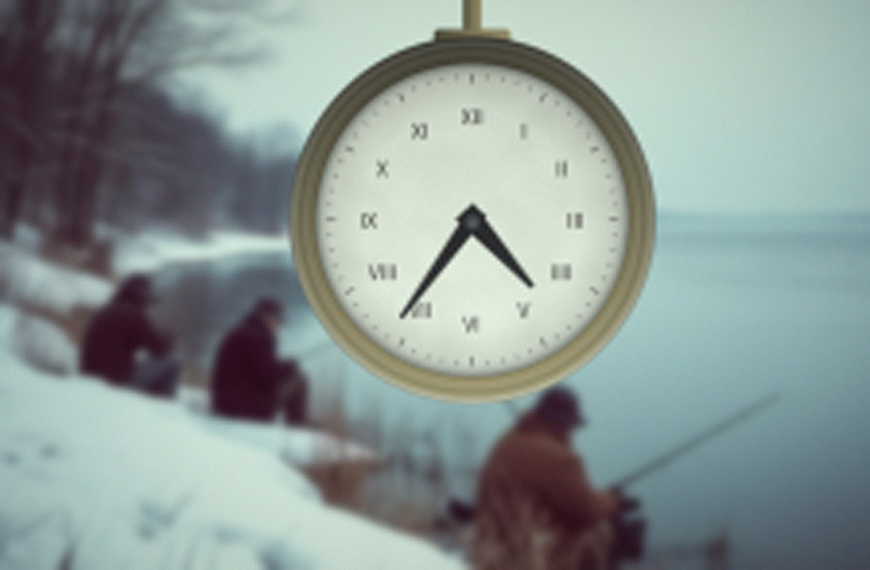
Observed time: 4:36
